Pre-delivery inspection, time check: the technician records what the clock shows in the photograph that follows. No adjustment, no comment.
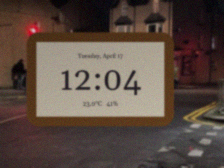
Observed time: 12:04
